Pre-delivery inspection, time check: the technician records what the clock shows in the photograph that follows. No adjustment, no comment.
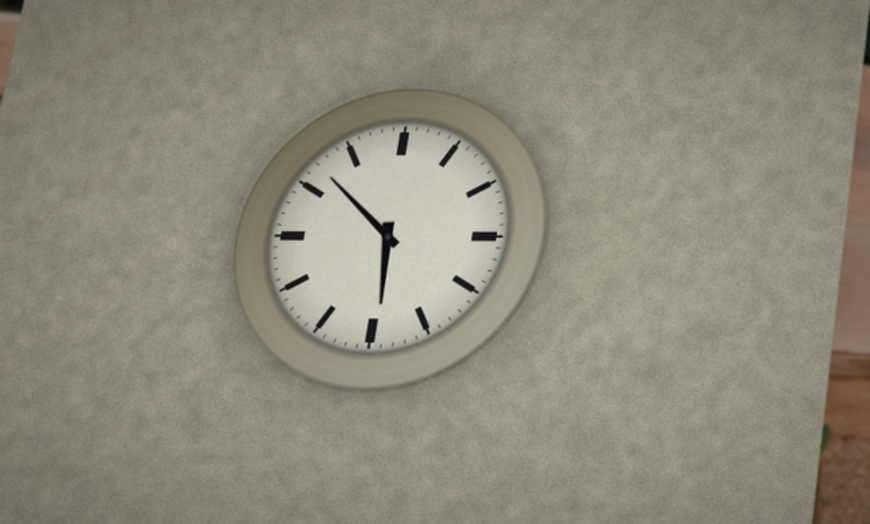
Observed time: 5:52
